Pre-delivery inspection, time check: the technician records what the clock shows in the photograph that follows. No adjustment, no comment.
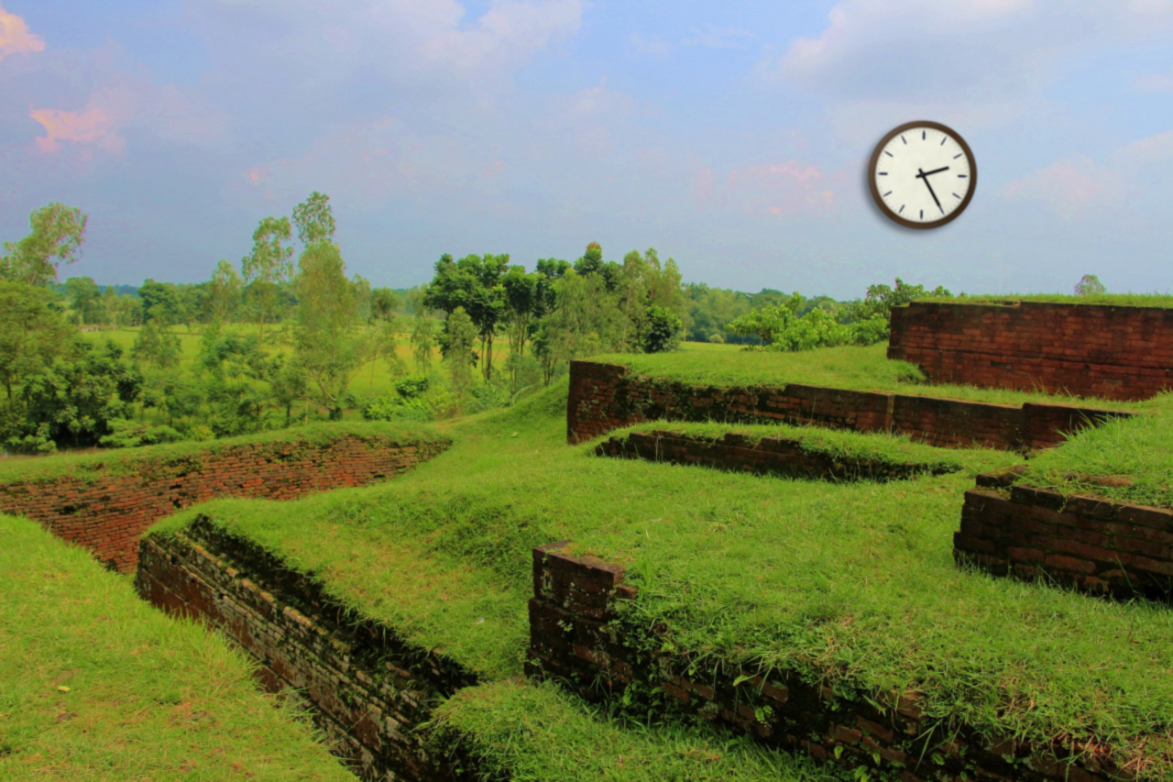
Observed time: 2:25
